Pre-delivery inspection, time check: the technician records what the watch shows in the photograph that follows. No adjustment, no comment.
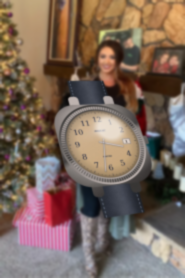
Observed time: 3:32
